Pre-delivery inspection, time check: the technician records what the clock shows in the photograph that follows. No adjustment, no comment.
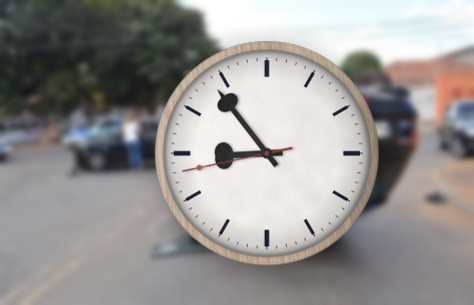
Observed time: 8:53:43
